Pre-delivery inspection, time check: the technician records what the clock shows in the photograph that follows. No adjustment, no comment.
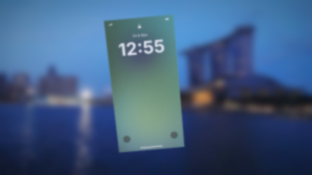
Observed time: 12:55
